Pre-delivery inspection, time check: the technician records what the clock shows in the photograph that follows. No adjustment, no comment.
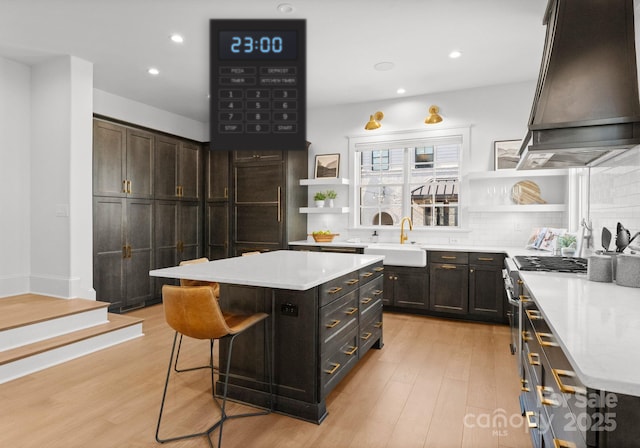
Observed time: 23:00
